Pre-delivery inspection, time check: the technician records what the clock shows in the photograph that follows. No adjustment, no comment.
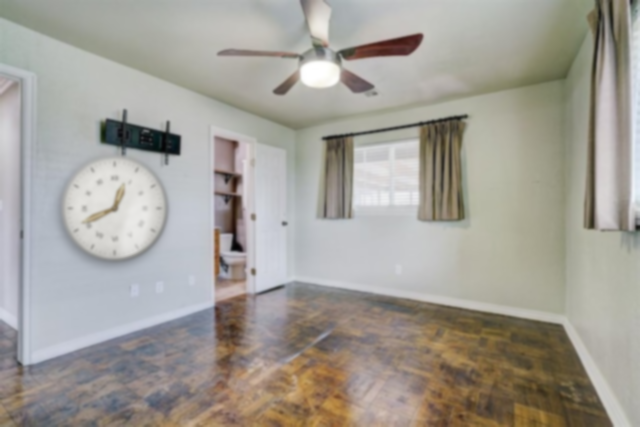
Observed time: 12:41
